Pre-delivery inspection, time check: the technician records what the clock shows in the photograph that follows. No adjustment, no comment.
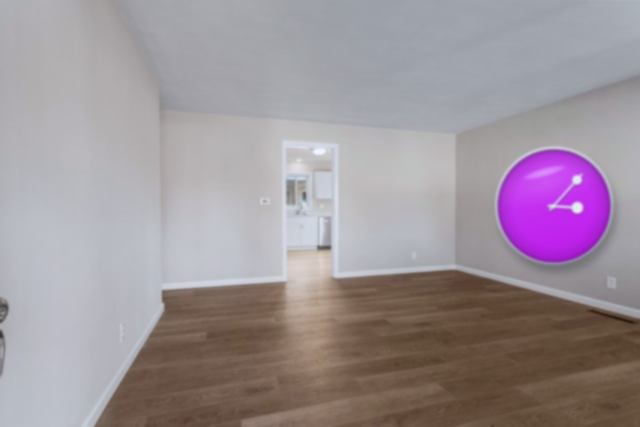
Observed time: 3:07
